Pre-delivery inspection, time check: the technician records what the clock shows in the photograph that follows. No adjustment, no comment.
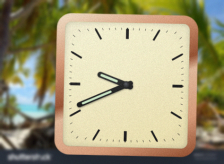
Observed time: 9:41
